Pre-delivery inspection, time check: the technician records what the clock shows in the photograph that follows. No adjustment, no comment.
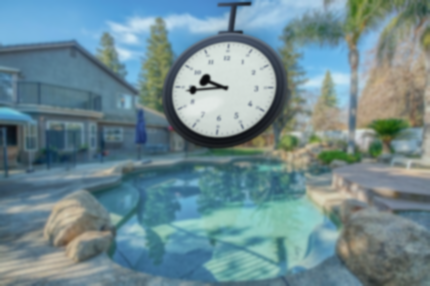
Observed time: 9:44
